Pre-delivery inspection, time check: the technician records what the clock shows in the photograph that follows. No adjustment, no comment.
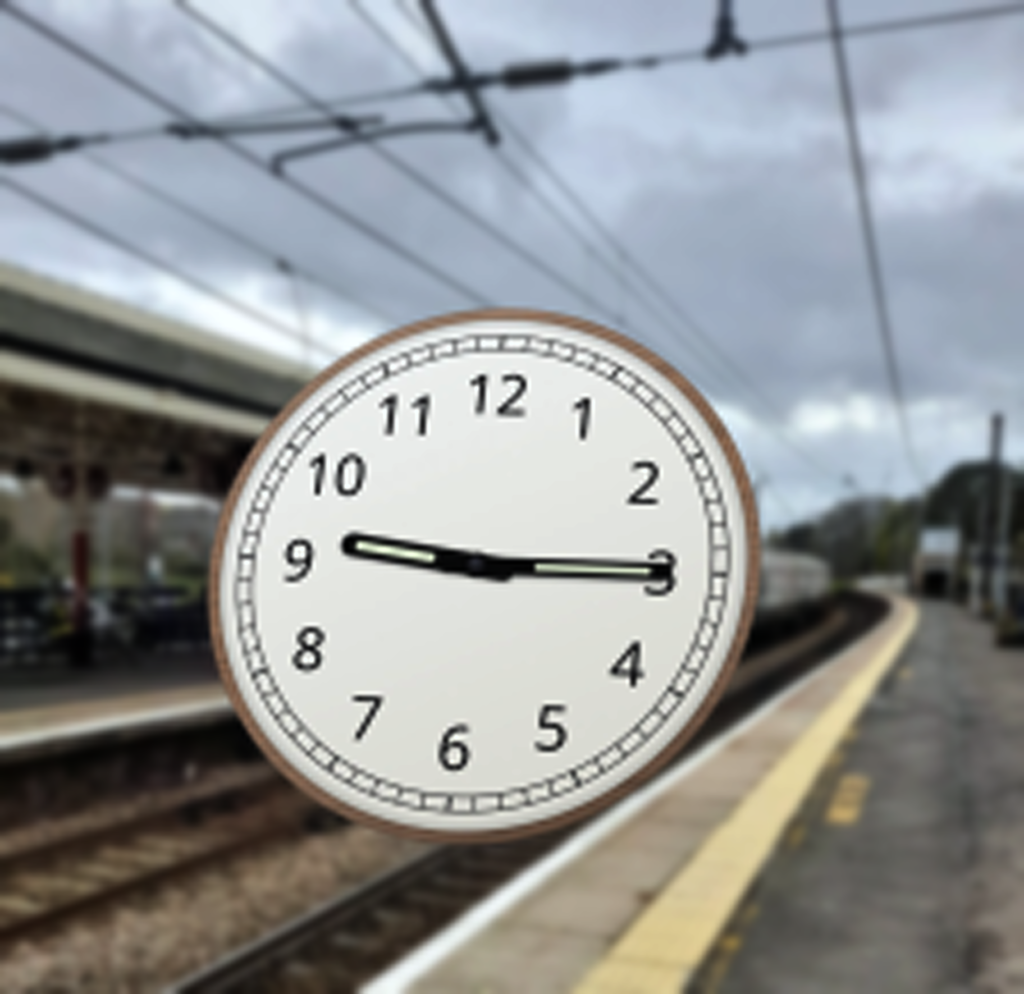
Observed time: 9:15
